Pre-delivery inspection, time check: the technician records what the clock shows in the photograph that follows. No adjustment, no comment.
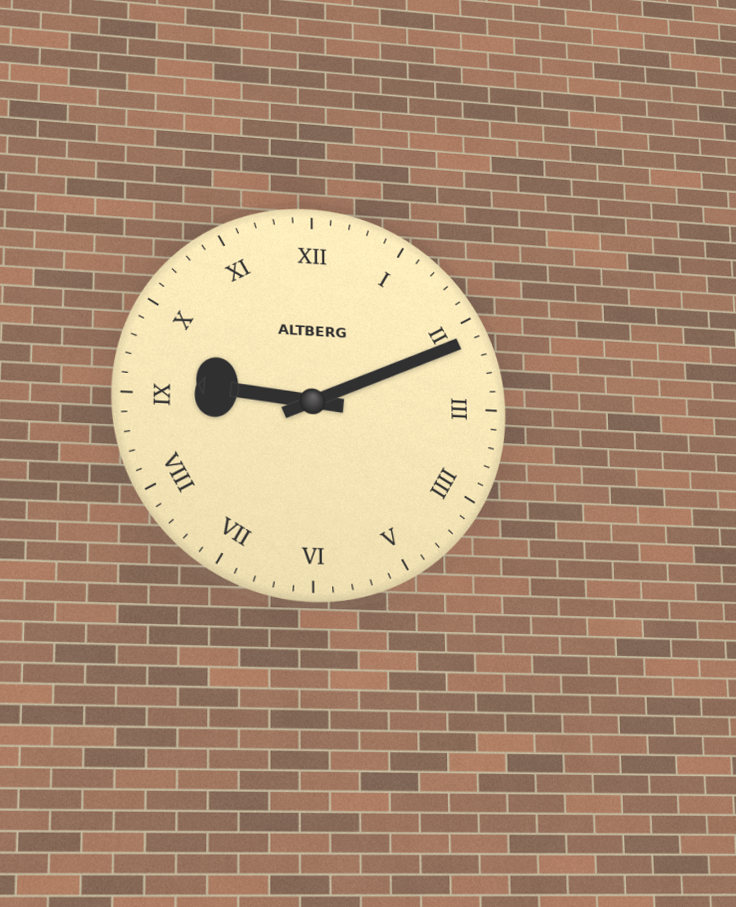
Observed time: 9:11
